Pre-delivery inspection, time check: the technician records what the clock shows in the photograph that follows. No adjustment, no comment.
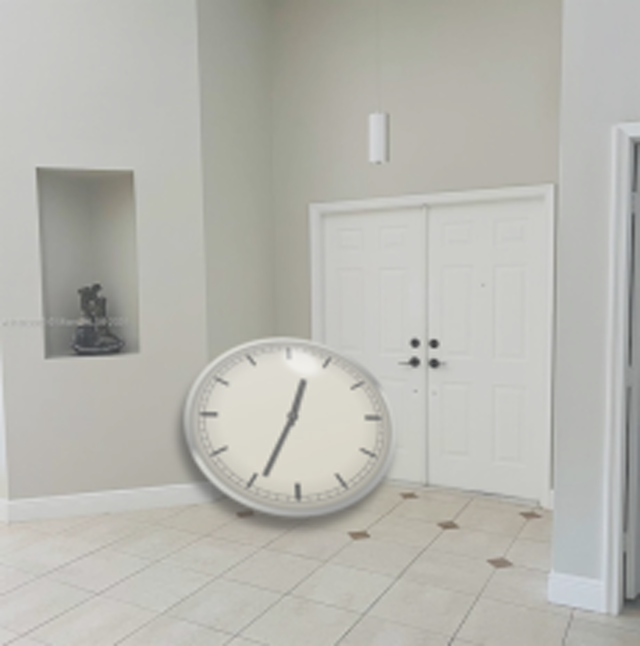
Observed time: 12:34
